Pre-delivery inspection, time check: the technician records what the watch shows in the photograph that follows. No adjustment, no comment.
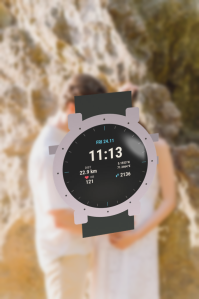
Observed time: 11:13
